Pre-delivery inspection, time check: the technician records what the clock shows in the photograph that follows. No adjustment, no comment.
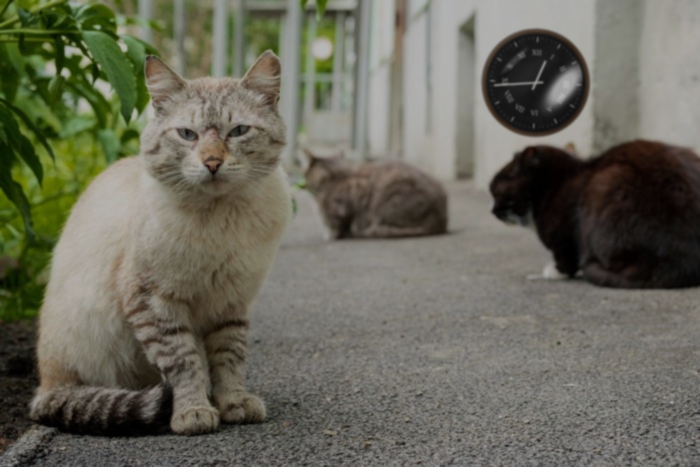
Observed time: 12:44
